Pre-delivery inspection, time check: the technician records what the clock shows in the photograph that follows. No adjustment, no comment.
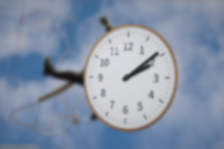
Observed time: 2:09
